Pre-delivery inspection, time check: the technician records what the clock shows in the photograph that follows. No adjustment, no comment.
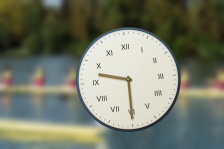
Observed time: 9:30
